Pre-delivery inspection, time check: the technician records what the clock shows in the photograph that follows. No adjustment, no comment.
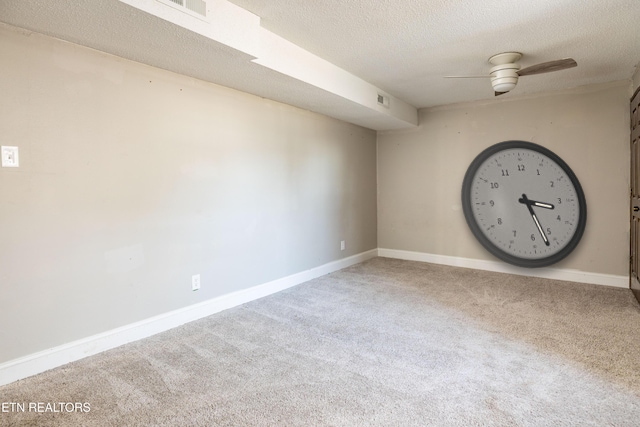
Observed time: 3:27
